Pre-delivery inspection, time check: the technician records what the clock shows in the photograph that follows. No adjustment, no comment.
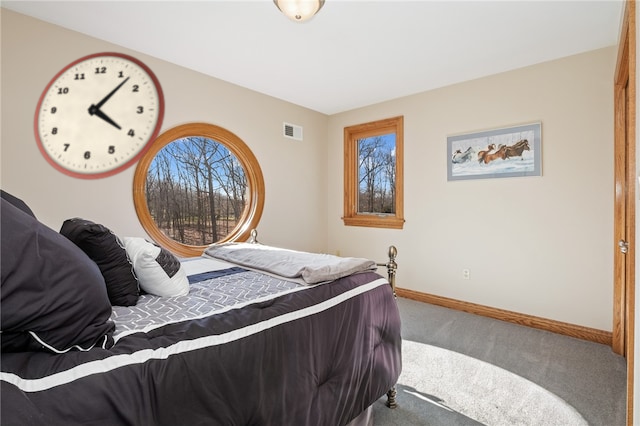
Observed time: 4:07
